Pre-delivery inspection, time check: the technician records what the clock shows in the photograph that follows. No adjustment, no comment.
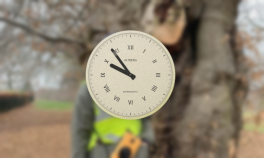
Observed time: 9:54
